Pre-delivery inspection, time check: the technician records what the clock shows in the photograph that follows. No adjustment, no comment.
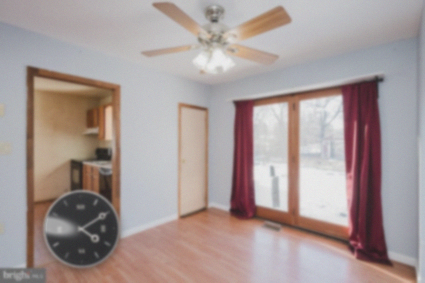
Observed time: 4:10
